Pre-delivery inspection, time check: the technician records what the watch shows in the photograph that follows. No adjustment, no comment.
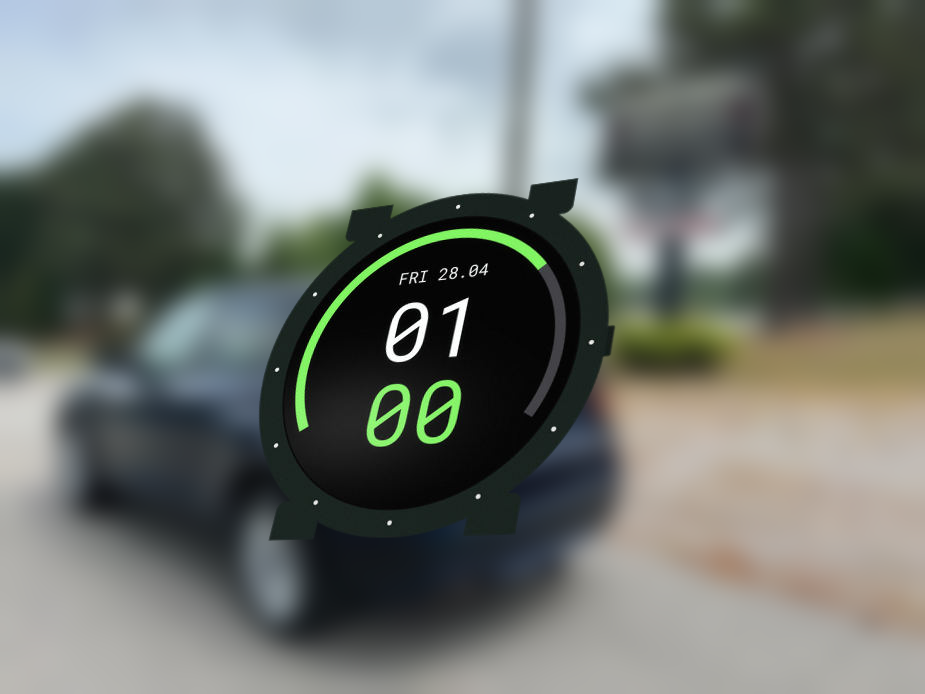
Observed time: 1:00
